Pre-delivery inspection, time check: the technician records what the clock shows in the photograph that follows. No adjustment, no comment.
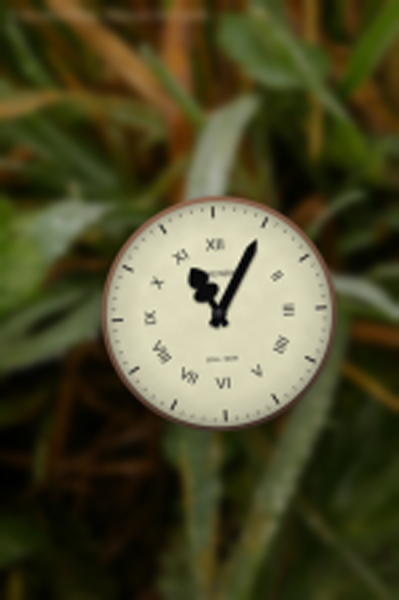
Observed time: 11:05
